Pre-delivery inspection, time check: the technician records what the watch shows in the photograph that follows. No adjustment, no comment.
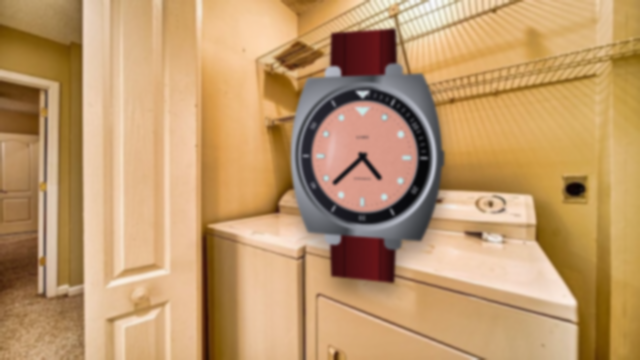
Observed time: 4:38
